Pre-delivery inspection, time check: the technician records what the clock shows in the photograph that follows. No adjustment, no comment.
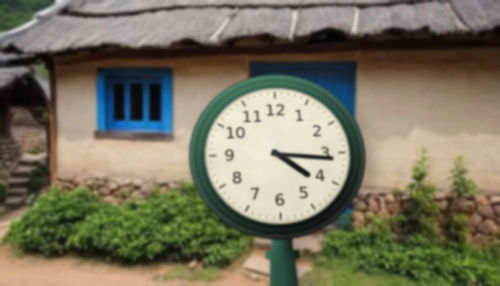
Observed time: 4:16
